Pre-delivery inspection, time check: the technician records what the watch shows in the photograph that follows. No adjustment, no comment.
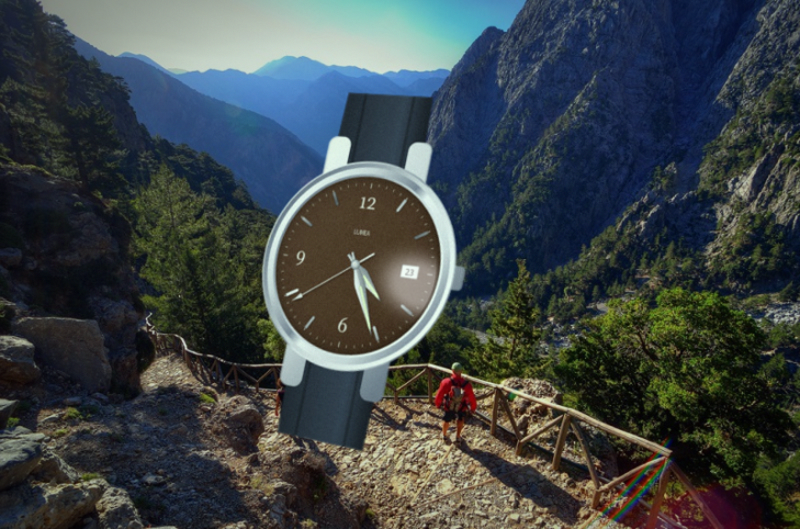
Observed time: 4:25:39
